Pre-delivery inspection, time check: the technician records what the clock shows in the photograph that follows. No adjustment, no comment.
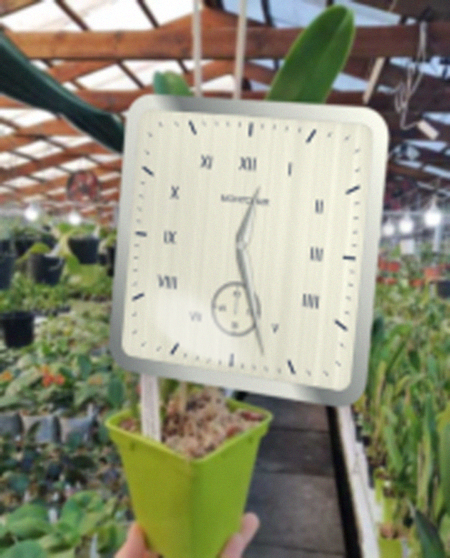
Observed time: 12:27
